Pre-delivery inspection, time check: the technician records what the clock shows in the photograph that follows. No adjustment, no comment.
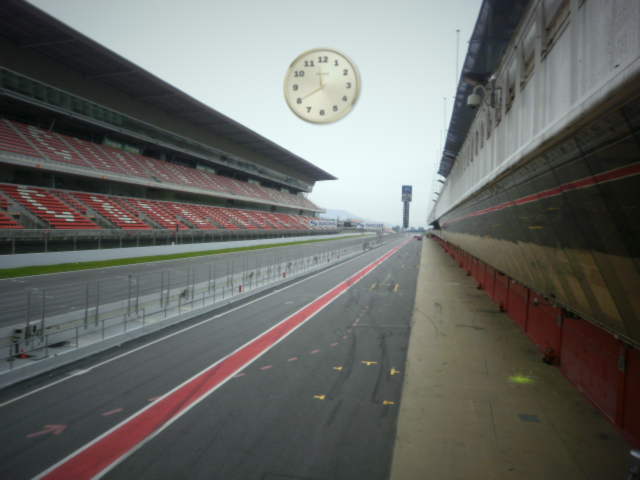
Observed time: 11:40
